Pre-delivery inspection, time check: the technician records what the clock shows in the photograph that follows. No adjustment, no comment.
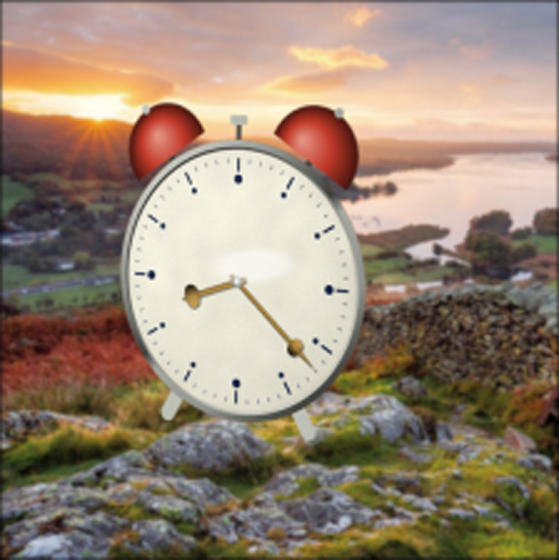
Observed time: 8:22
